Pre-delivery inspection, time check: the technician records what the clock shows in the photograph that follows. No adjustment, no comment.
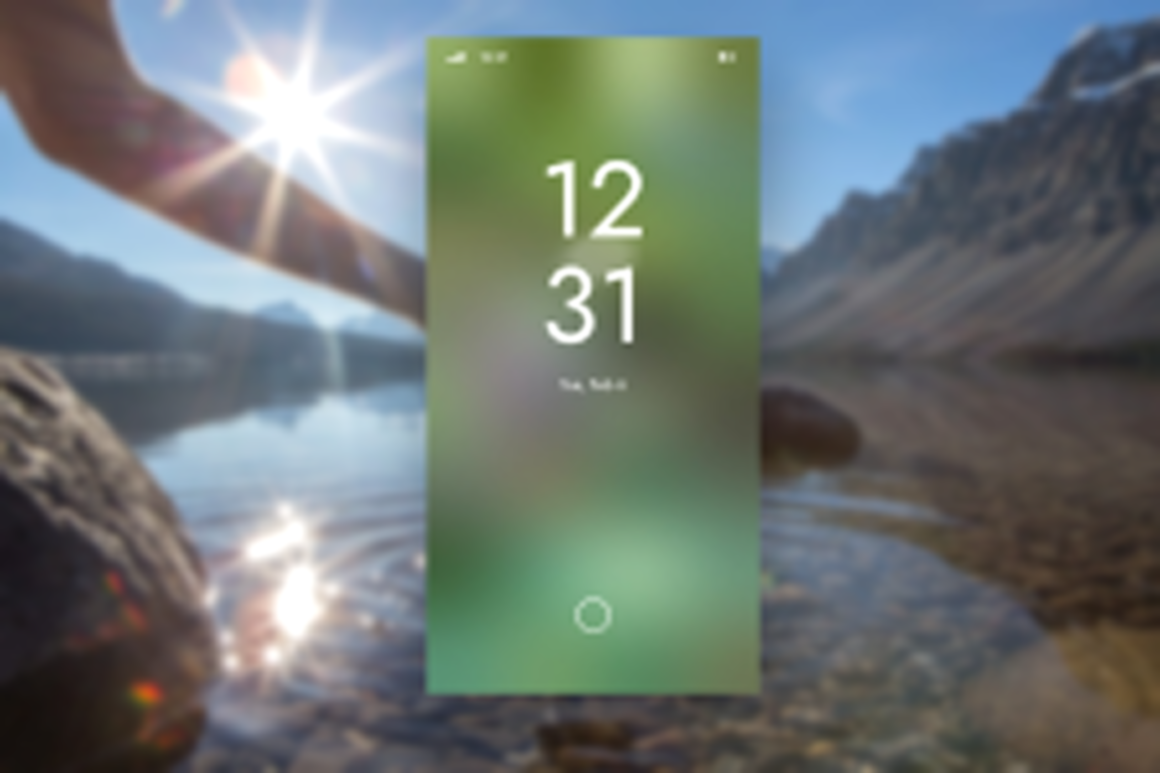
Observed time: 12:31
